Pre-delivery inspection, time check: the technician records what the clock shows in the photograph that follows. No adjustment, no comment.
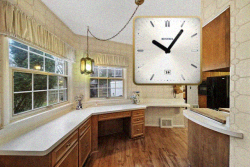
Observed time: 10:06
